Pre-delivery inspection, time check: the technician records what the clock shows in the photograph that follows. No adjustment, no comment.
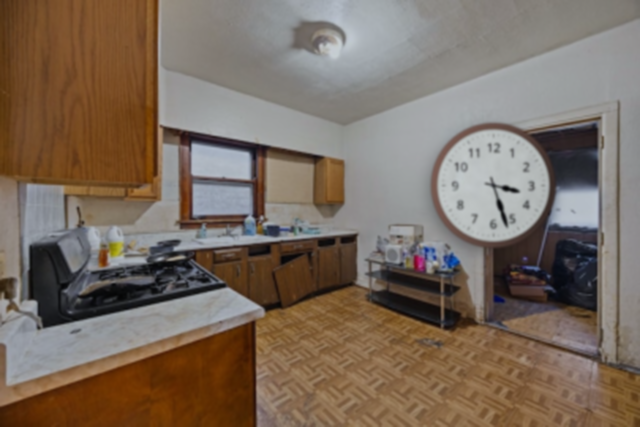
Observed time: 3:27
